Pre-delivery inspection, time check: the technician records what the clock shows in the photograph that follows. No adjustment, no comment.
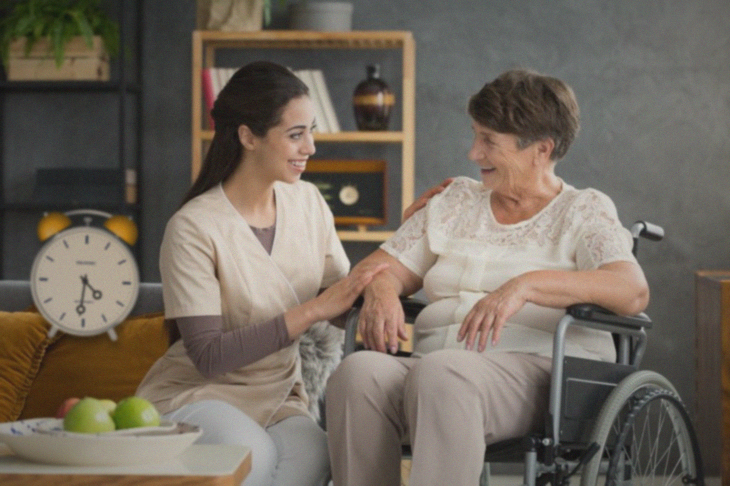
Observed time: 4:31
